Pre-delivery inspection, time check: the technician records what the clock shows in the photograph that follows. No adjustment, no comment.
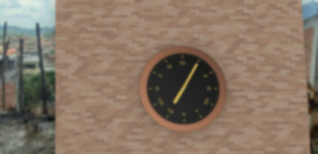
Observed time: 7:05
